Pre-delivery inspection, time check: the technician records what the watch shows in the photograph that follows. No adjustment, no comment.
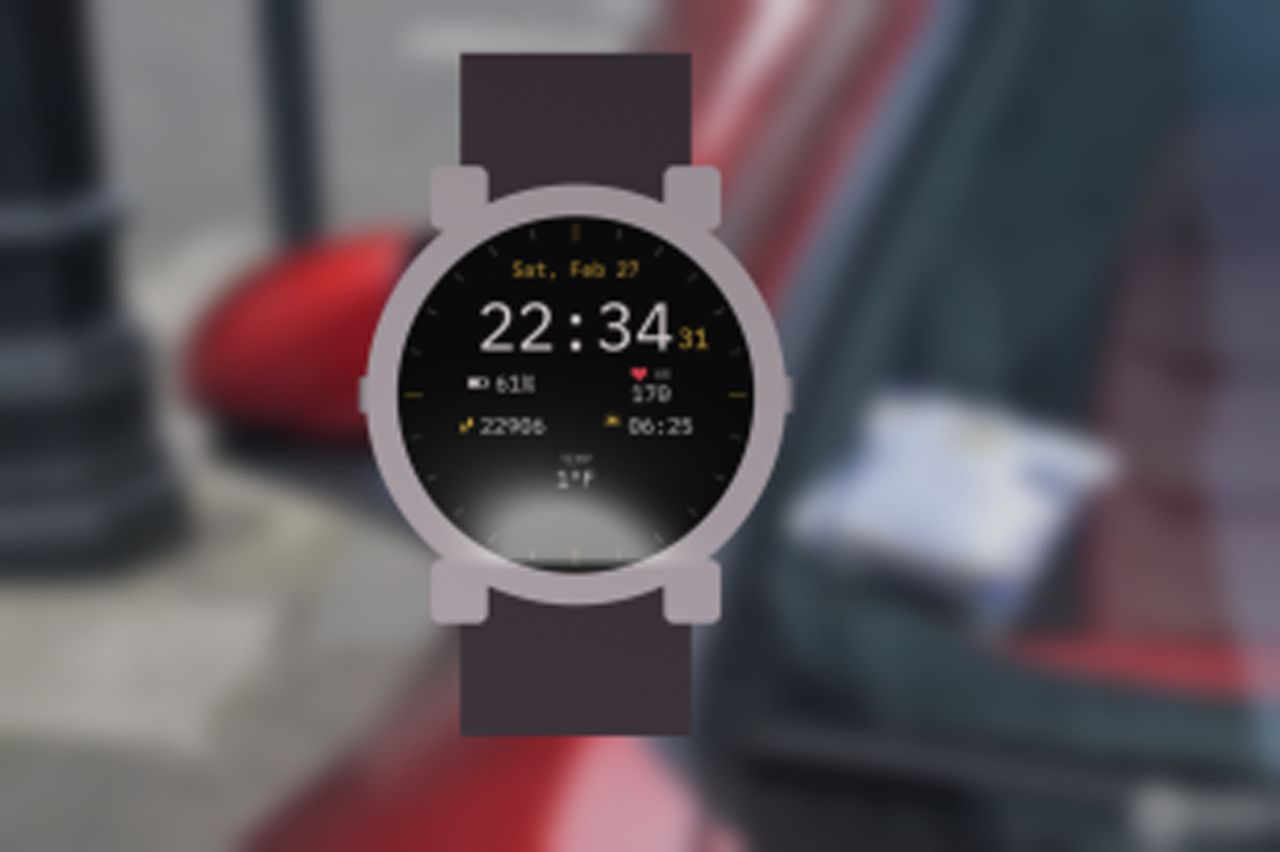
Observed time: 22:34
